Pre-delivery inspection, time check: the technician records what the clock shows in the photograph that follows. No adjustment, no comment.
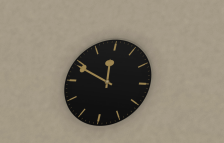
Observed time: 11:49
